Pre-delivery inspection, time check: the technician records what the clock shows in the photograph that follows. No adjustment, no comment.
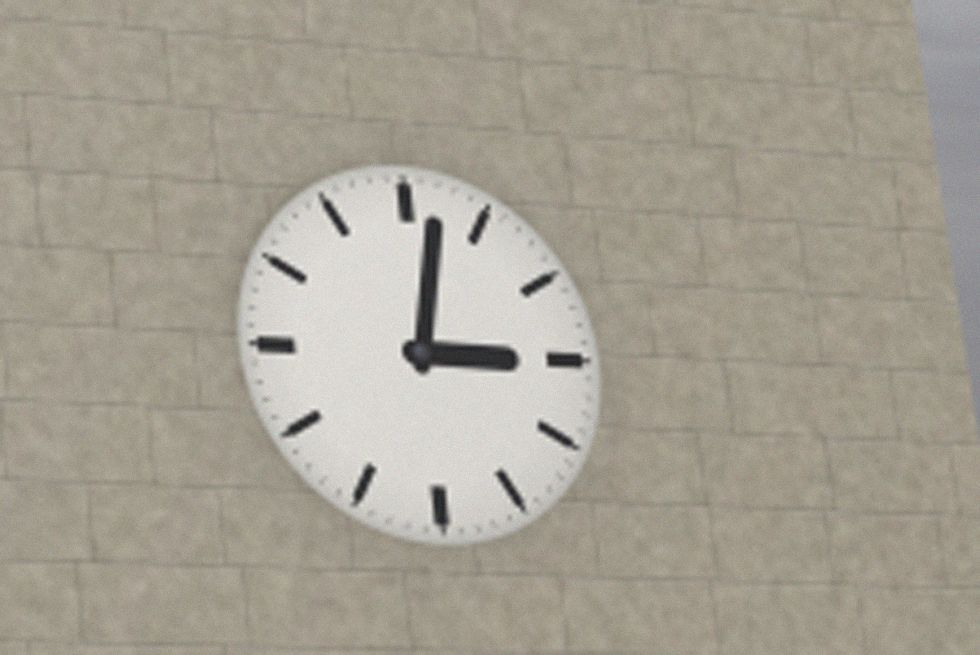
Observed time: 3:02
